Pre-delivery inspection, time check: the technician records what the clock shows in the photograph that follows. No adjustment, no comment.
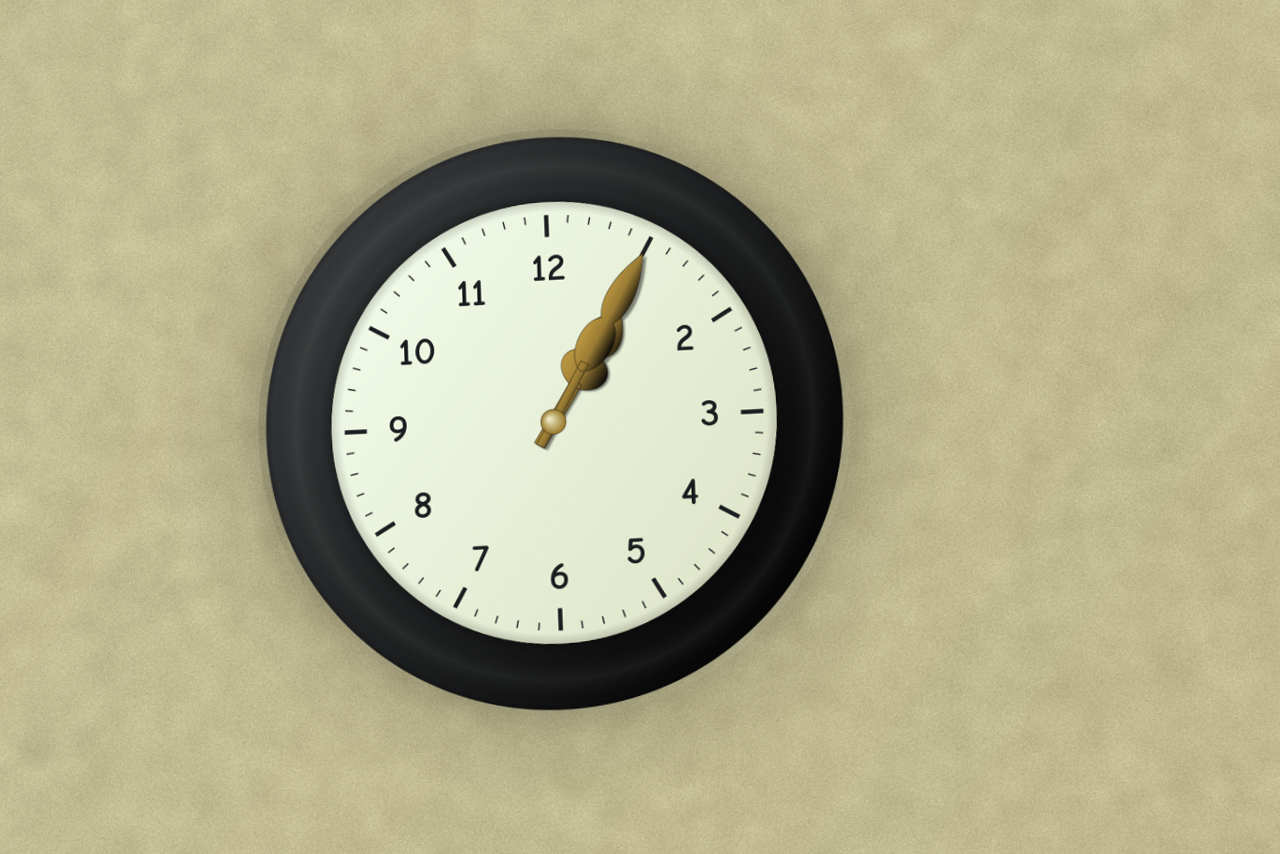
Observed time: 1:05
